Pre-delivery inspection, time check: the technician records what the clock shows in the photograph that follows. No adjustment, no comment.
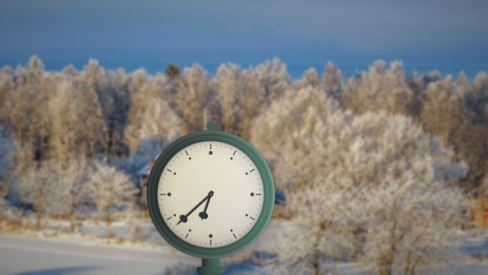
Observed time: 6:38
